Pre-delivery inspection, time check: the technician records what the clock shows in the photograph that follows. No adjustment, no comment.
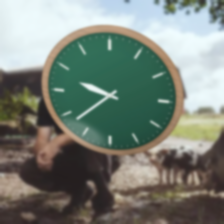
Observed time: 9:38
